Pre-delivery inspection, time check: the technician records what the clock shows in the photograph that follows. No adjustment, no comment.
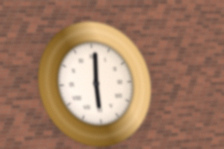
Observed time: 6:01
